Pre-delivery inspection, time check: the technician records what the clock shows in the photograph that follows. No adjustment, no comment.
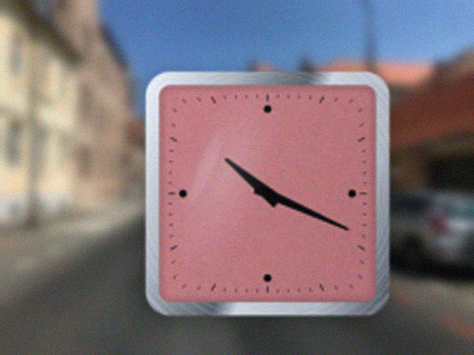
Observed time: 10:19
